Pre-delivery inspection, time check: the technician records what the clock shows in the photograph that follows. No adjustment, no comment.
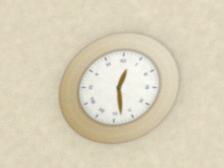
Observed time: 12:28
